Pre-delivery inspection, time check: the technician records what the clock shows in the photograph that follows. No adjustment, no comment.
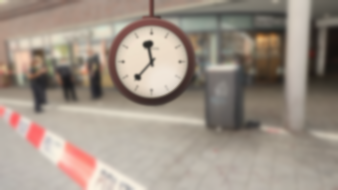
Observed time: 11:37
